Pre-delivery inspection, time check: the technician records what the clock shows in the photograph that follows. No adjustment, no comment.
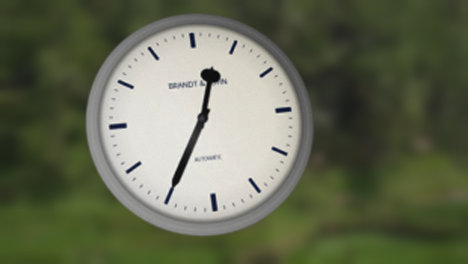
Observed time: 12:35
